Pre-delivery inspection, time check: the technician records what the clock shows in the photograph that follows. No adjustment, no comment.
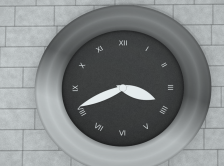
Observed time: 3:41
